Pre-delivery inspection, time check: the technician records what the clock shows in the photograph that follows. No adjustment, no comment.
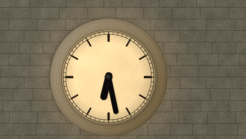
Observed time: 6:28
